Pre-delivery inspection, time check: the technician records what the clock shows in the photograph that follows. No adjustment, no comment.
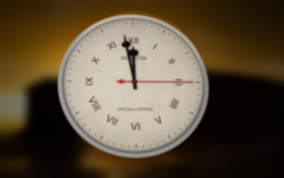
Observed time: 11:58:15
